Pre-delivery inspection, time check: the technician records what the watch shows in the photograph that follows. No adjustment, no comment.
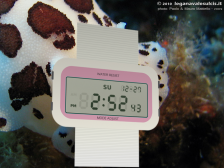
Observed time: 2:52:43
